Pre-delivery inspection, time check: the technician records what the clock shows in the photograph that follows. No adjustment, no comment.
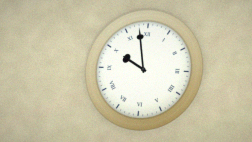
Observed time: 9:58
